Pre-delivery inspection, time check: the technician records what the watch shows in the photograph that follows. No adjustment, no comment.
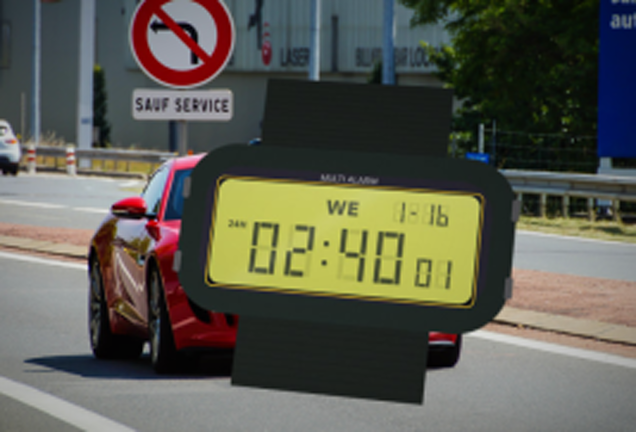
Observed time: 2:40:01
